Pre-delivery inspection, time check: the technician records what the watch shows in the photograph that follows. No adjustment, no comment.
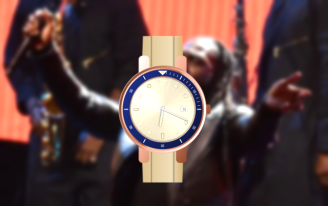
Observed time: 6:19
